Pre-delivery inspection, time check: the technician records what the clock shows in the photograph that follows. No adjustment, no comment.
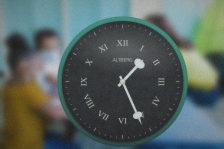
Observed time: 1:26
